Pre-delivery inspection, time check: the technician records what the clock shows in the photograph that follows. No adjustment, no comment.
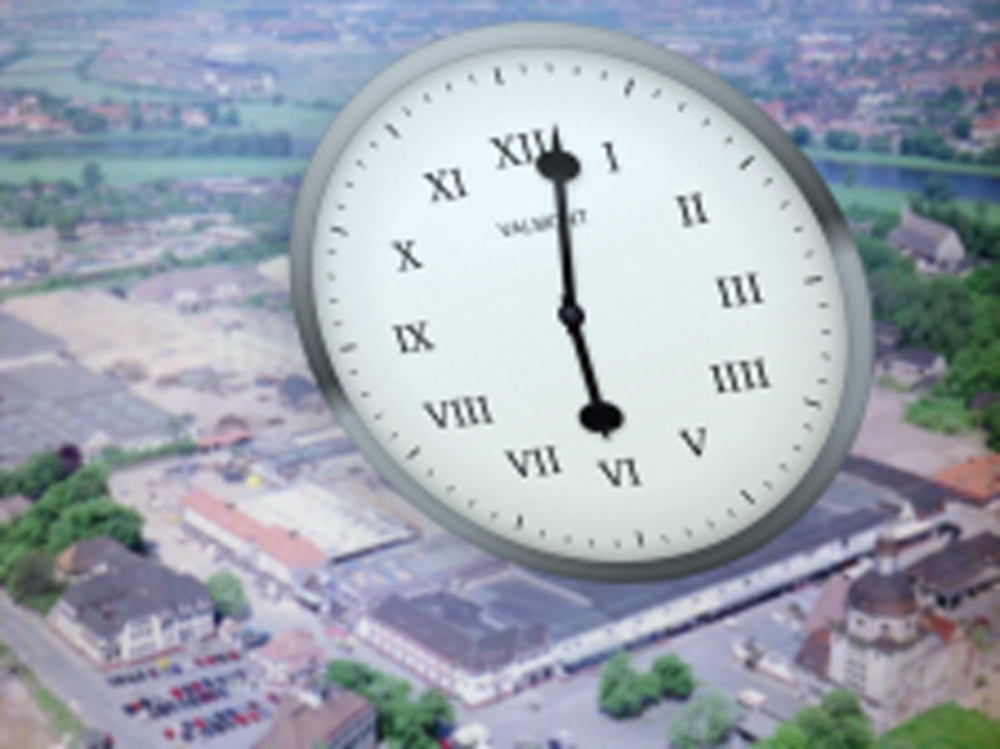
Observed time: 6:02
